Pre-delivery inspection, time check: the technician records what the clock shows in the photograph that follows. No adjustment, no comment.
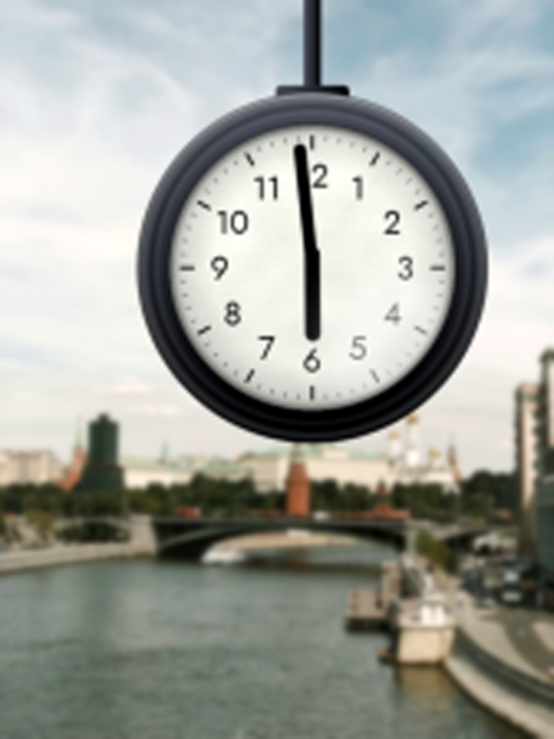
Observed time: 5:59
